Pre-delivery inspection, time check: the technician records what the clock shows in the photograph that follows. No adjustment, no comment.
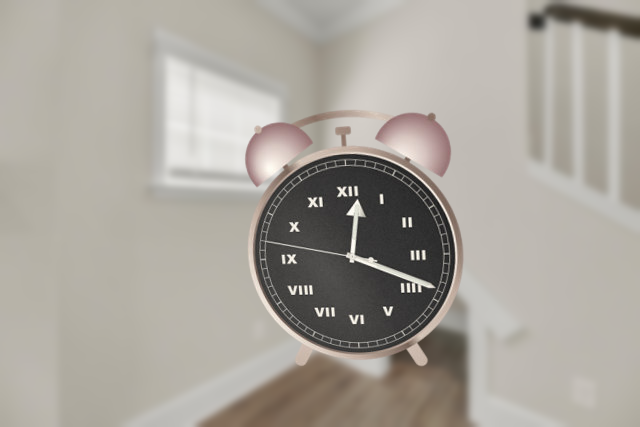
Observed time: 12:18:47
